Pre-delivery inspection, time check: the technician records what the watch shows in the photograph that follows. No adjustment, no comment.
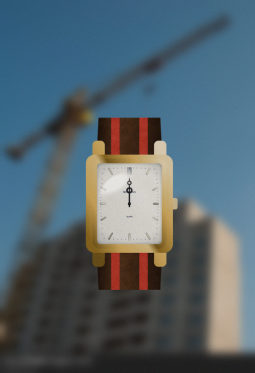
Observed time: 12:00
